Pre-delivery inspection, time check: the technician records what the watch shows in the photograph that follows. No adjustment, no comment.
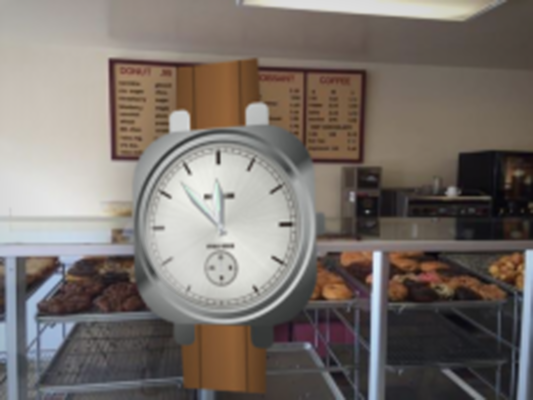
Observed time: 11:53
